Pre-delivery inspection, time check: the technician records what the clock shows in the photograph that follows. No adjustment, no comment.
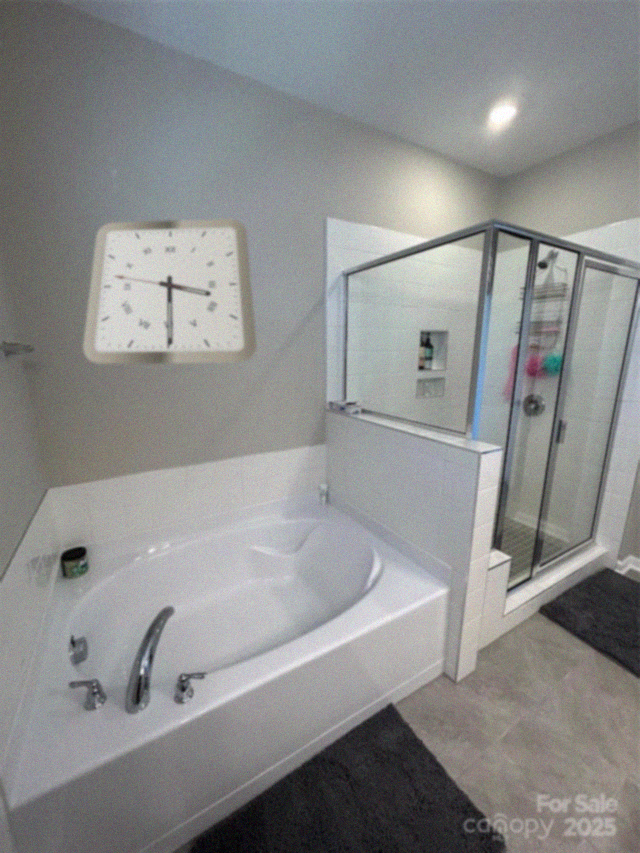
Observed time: 3:29:47
